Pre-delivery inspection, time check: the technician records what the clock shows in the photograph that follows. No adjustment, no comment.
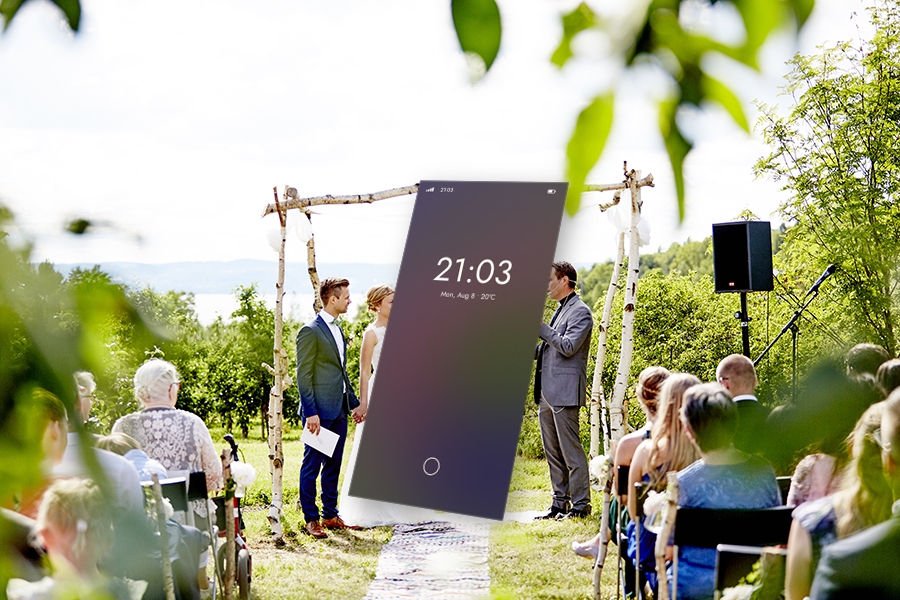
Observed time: 21:03
